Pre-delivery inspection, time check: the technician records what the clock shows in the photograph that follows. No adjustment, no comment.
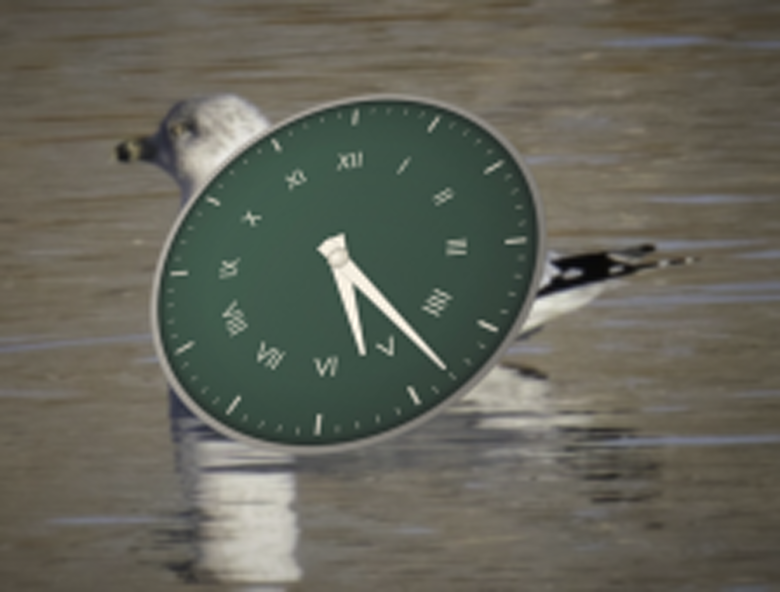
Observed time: 5:23
